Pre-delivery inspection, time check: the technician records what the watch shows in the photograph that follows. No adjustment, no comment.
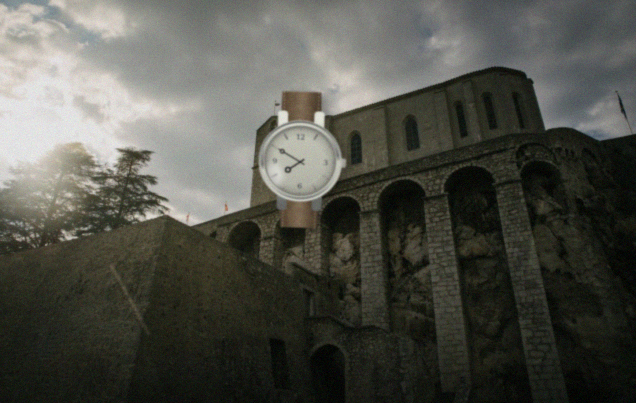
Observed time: 7:50
